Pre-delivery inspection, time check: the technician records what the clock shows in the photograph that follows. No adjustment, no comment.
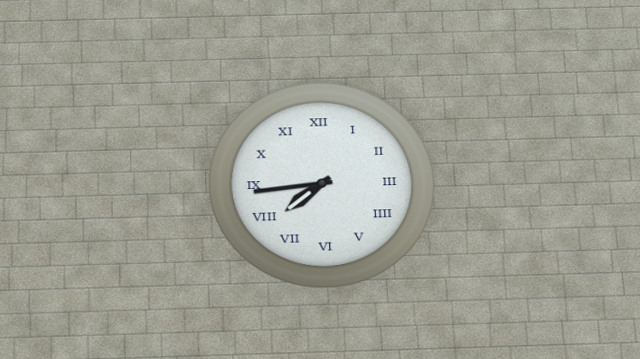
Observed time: 7:44
